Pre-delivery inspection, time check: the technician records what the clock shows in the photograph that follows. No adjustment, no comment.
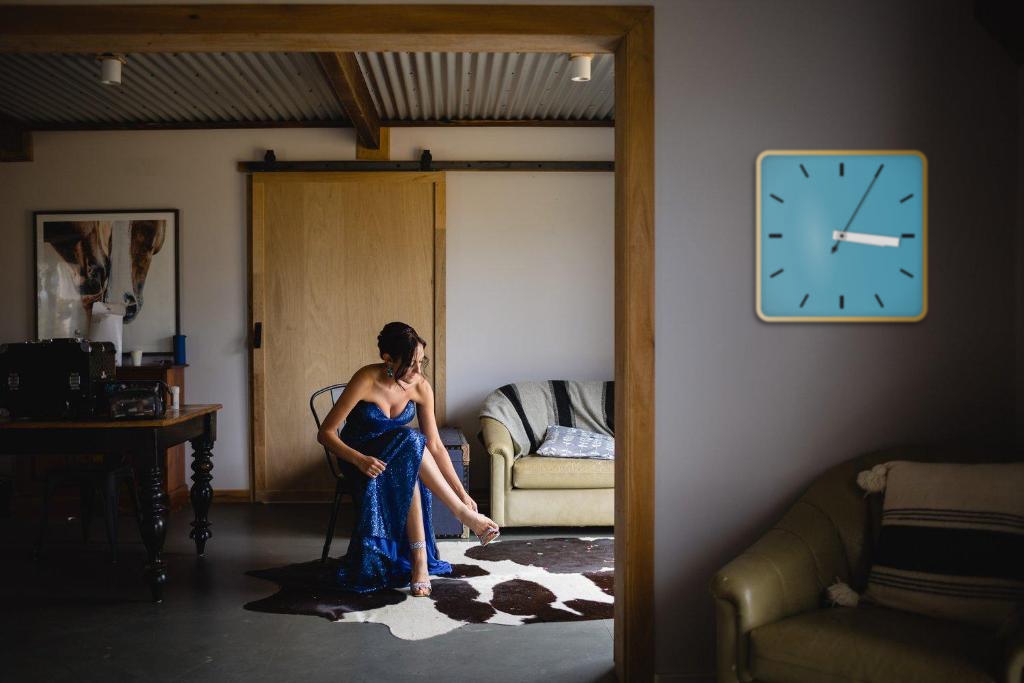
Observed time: 3:16:05
